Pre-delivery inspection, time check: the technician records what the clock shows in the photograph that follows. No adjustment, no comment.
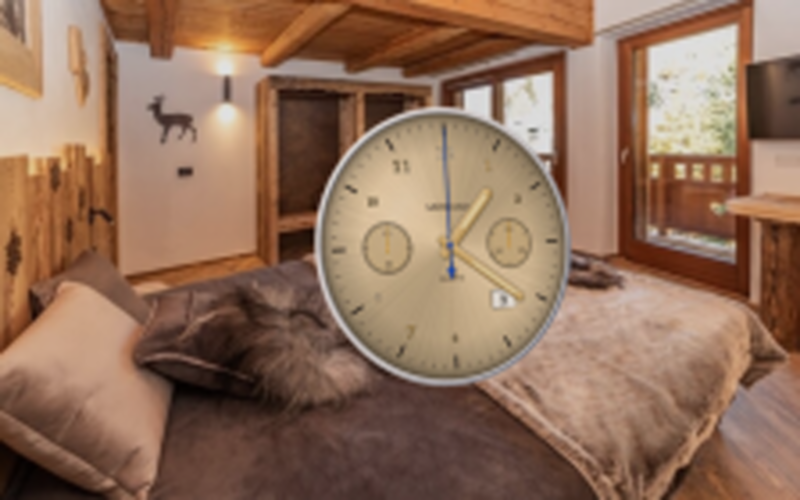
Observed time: 1:21
